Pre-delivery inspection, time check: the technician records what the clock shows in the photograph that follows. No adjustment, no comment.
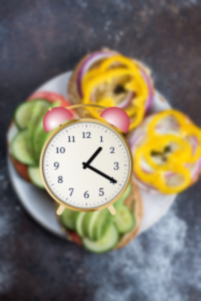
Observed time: 1:20
